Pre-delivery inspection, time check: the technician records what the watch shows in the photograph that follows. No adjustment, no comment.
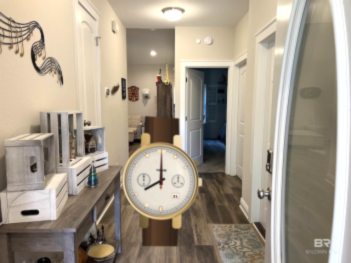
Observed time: 8:00
